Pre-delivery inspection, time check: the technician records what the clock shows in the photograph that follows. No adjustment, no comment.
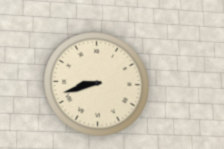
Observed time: 8:42
